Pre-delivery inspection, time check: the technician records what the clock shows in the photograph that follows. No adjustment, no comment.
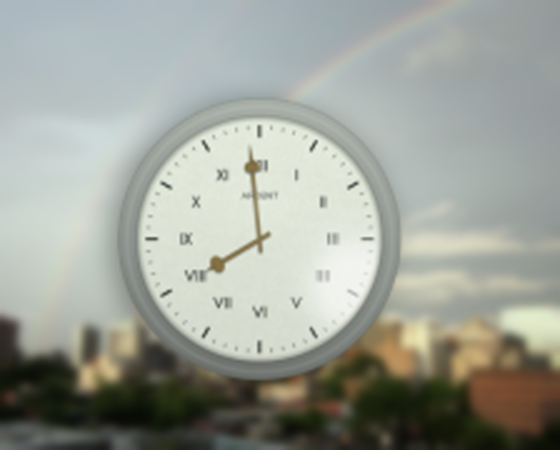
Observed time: 7:59
